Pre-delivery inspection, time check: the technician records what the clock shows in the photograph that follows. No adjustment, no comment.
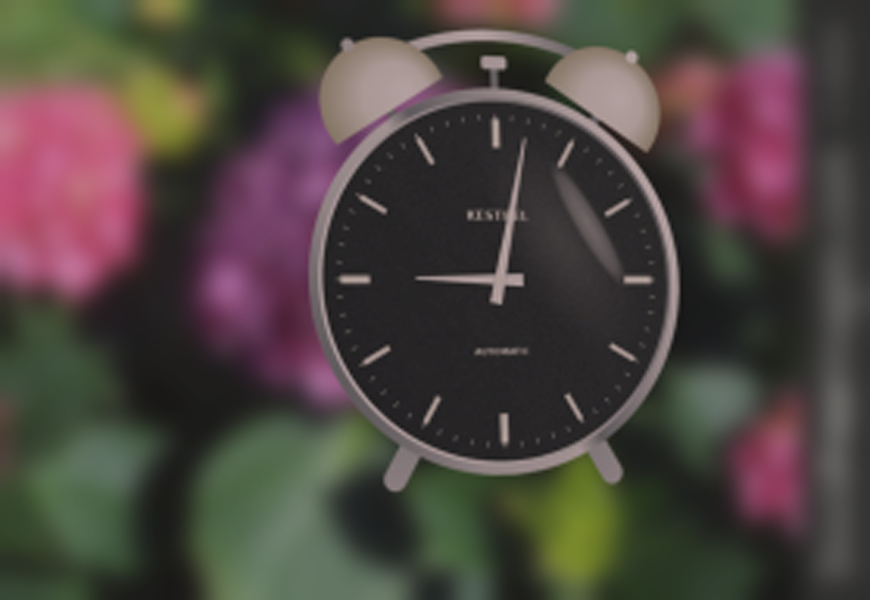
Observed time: 9:02
